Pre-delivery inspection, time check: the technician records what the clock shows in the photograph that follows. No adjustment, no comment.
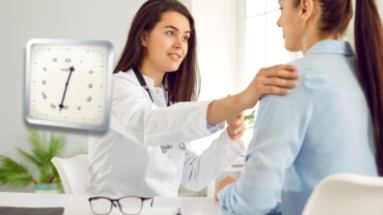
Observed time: 12:32
